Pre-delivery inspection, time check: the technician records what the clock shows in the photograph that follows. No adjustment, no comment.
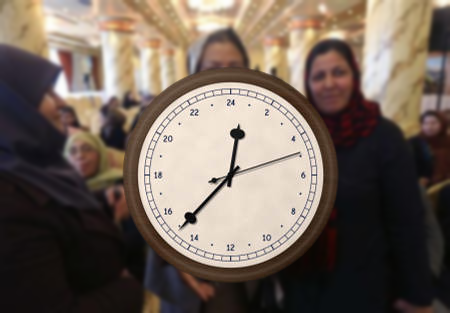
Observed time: 0:37:12
